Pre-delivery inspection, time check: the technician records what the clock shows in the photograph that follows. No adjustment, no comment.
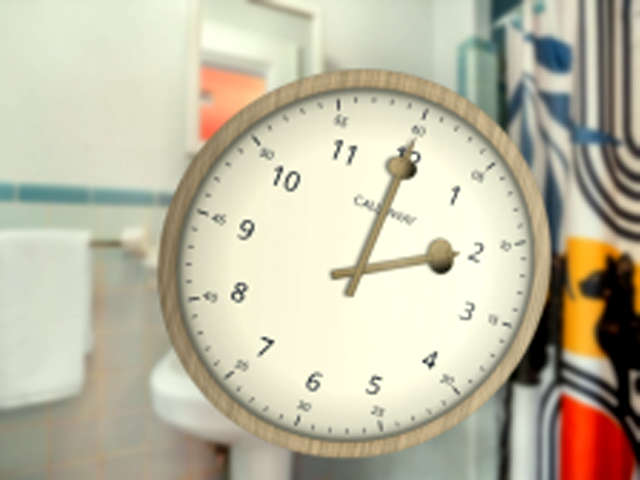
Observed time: 2:00
